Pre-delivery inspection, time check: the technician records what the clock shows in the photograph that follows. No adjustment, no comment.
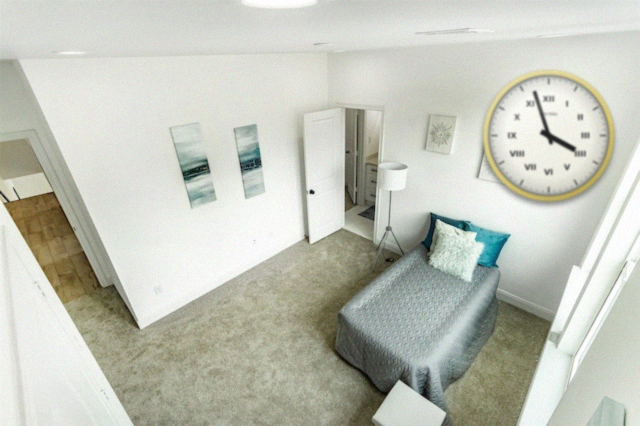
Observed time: 3:57
